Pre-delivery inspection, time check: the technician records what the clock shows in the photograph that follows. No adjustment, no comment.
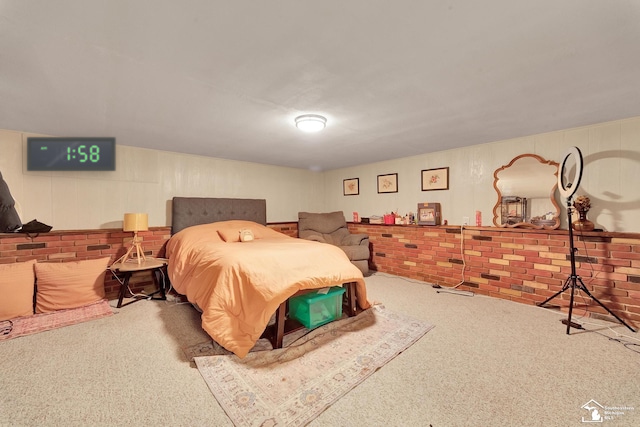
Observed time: 1:58
